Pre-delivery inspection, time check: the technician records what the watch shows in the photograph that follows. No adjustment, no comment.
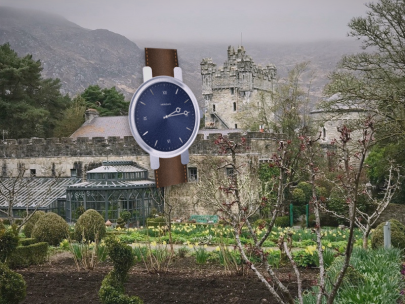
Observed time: 2:14
